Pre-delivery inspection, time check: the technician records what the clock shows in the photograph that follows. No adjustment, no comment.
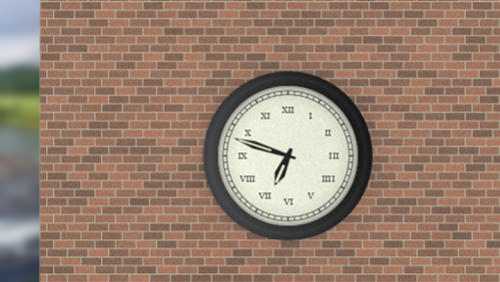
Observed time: 6:48
